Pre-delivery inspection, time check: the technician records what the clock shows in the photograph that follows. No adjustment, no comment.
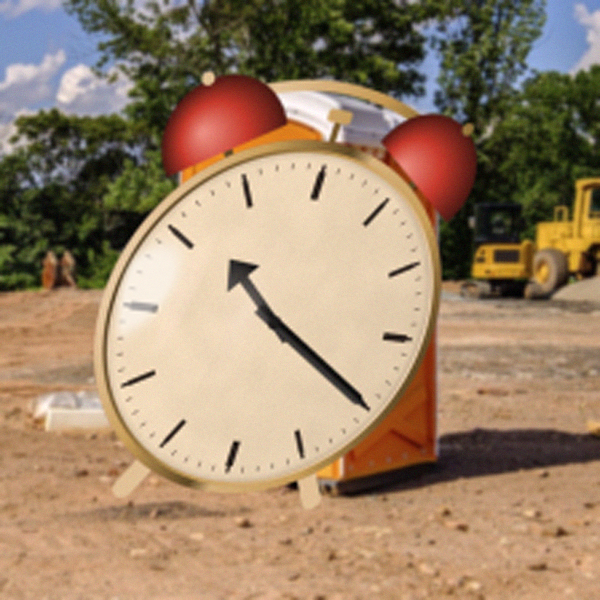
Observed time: 10:20
